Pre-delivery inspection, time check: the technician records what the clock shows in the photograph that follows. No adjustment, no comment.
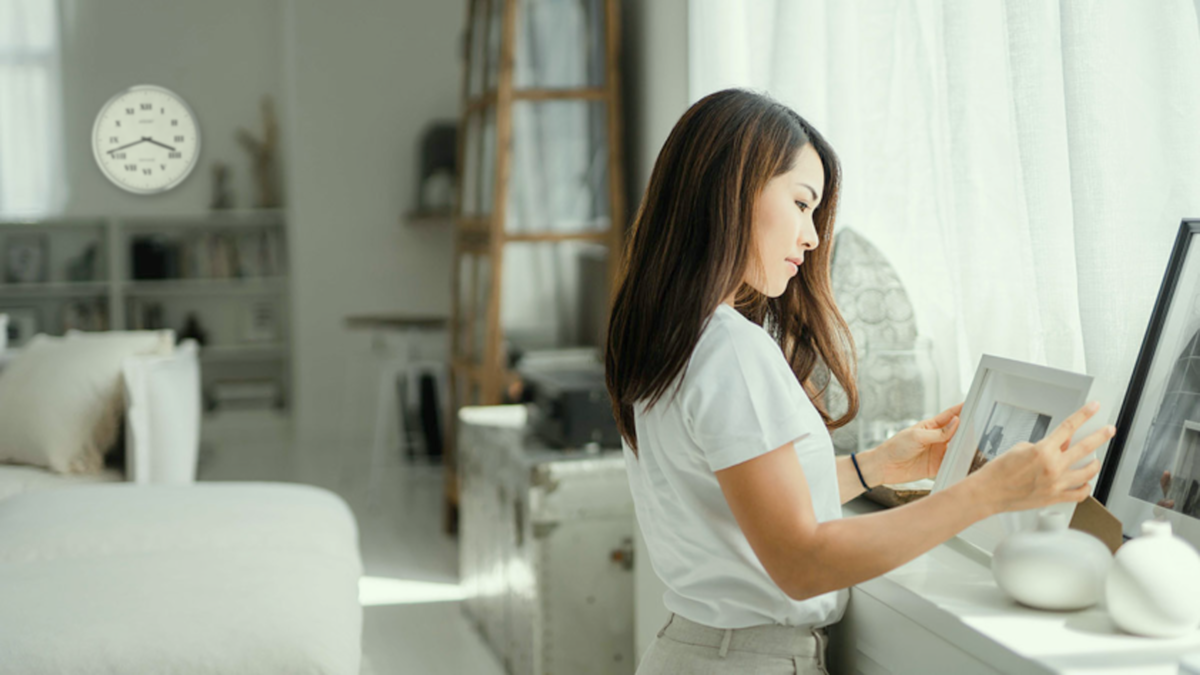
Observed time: 3:42
